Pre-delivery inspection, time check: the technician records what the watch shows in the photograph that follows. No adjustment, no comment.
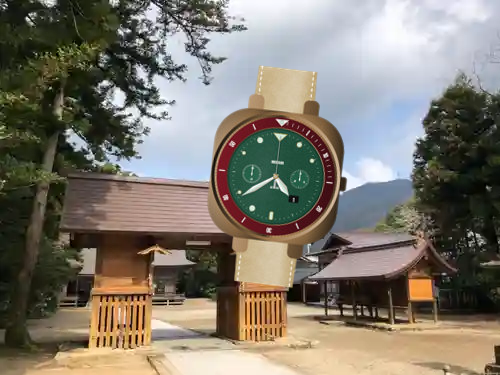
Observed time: 4:39
